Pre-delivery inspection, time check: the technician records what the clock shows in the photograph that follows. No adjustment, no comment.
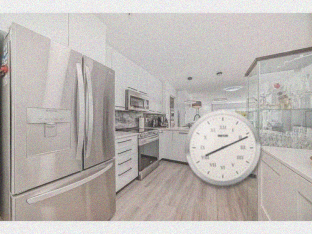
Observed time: 8:11
